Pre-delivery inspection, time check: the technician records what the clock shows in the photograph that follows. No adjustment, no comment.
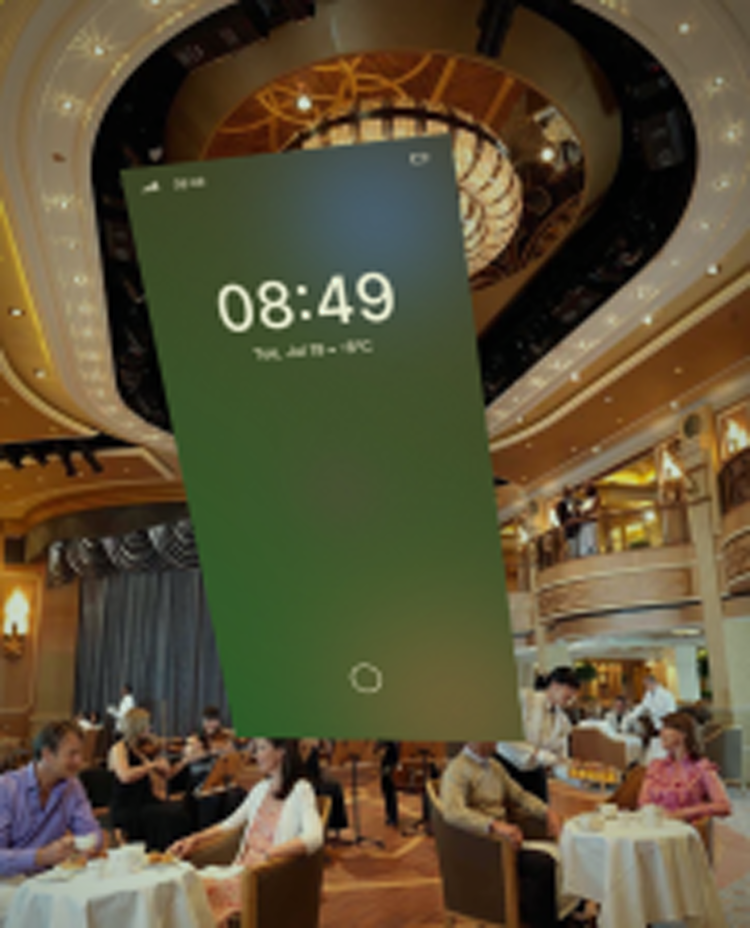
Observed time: 8:49
